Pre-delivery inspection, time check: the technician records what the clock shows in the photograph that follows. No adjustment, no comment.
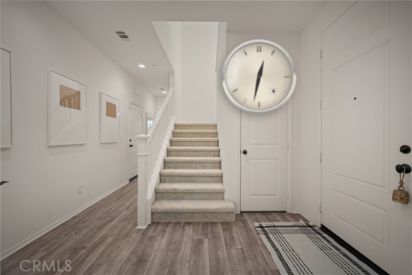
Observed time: 12:32
